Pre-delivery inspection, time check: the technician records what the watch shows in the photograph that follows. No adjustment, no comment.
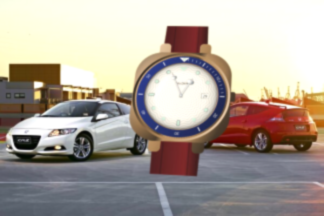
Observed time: 12:56
